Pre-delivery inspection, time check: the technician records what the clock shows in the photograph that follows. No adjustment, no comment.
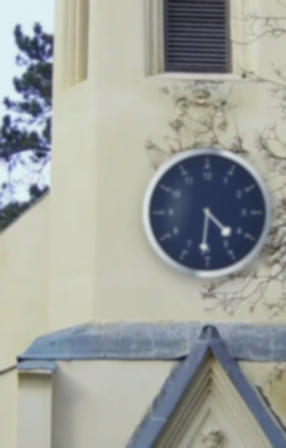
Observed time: 4:31
